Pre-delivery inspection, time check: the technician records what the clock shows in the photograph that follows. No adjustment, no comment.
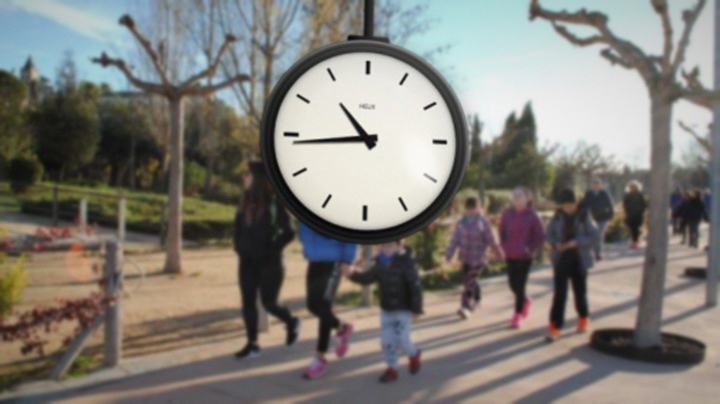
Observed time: 10:44
